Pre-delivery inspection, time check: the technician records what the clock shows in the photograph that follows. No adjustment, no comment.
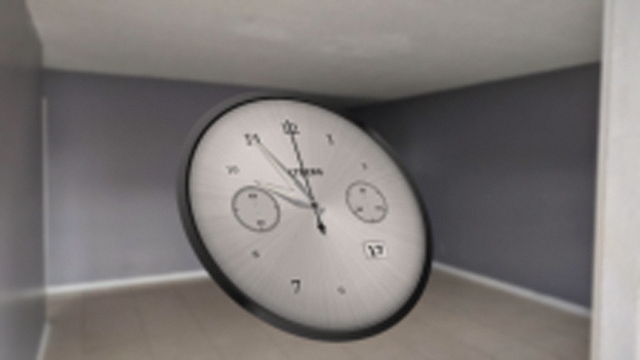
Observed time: 9:55
